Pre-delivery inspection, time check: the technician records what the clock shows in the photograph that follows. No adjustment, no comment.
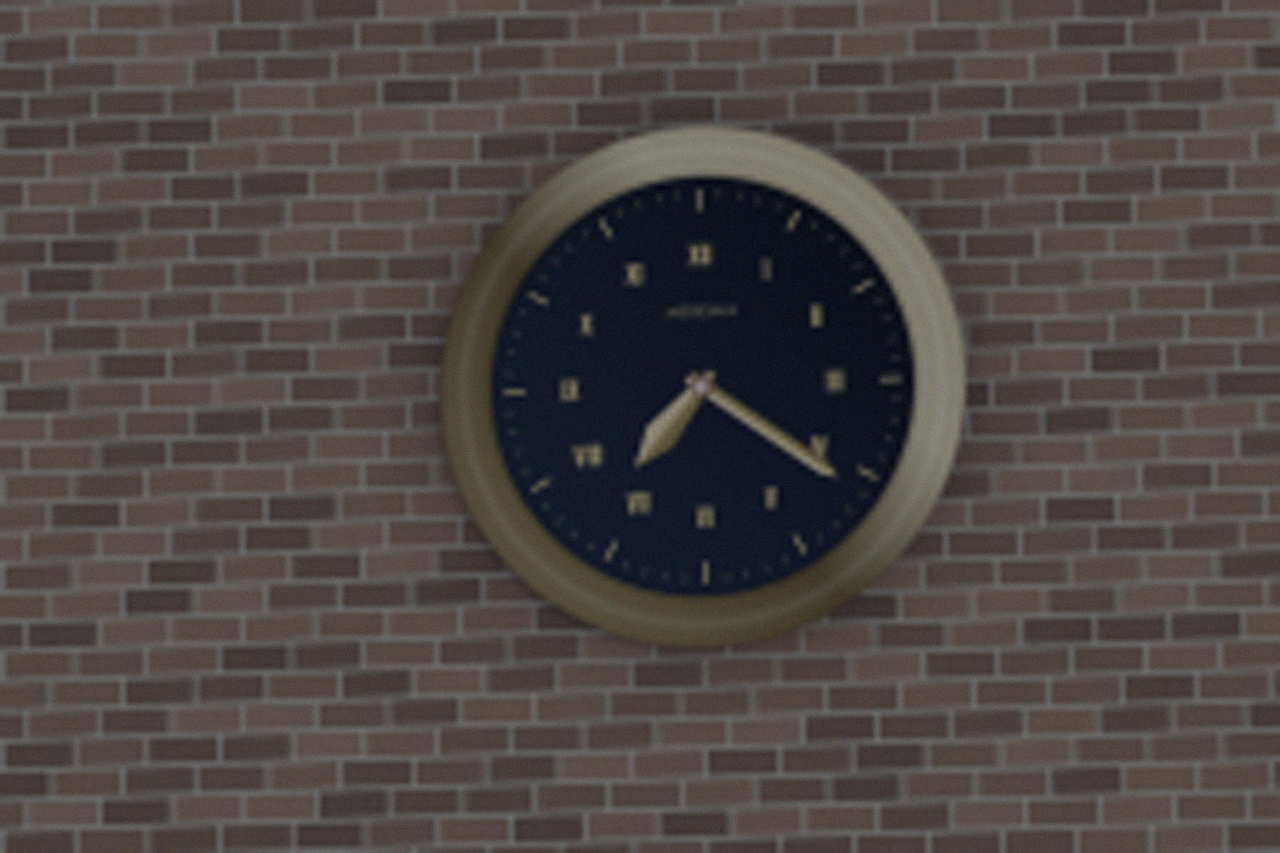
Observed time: 7:21
